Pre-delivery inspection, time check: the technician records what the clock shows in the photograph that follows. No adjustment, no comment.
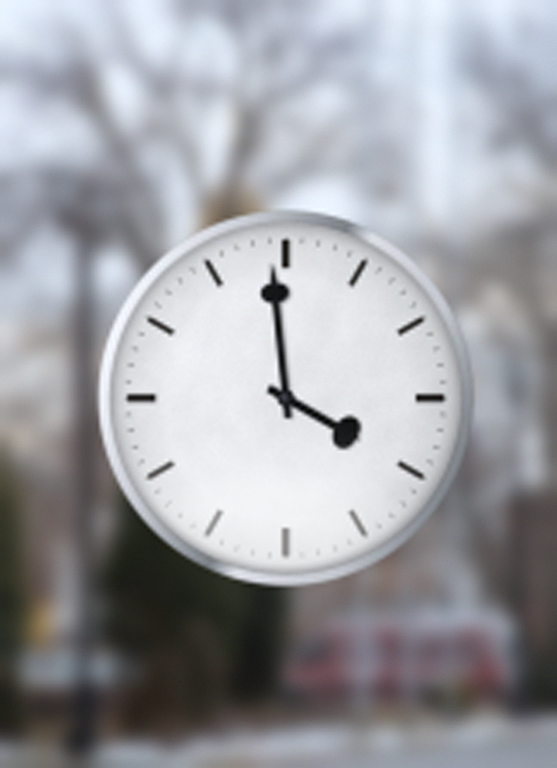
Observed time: 3:59
